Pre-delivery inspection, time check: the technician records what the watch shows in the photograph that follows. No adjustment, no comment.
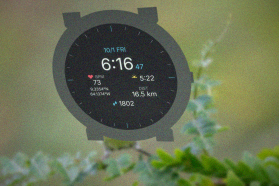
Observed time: 6:16
